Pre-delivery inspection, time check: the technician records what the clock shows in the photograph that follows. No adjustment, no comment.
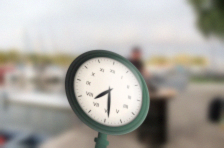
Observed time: 7:29
